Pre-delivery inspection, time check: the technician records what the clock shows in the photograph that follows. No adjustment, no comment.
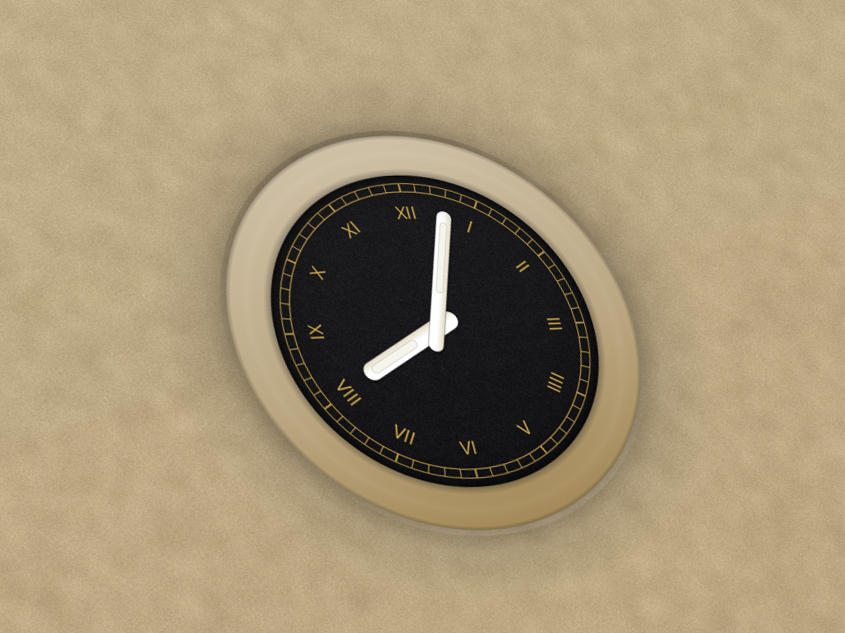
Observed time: 8:03
